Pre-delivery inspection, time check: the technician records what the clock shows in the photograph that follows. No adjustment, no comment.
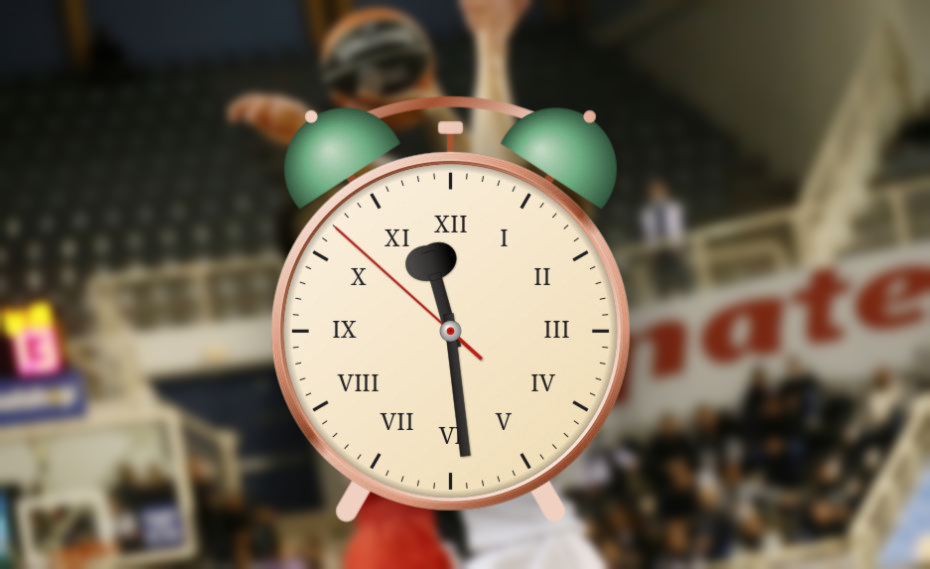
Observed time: 11:28:52
